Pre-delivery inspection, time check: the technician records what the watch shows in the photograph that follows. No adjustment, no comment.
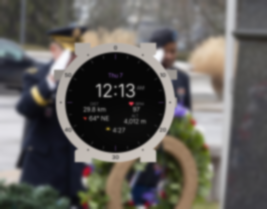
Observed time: 12:13
